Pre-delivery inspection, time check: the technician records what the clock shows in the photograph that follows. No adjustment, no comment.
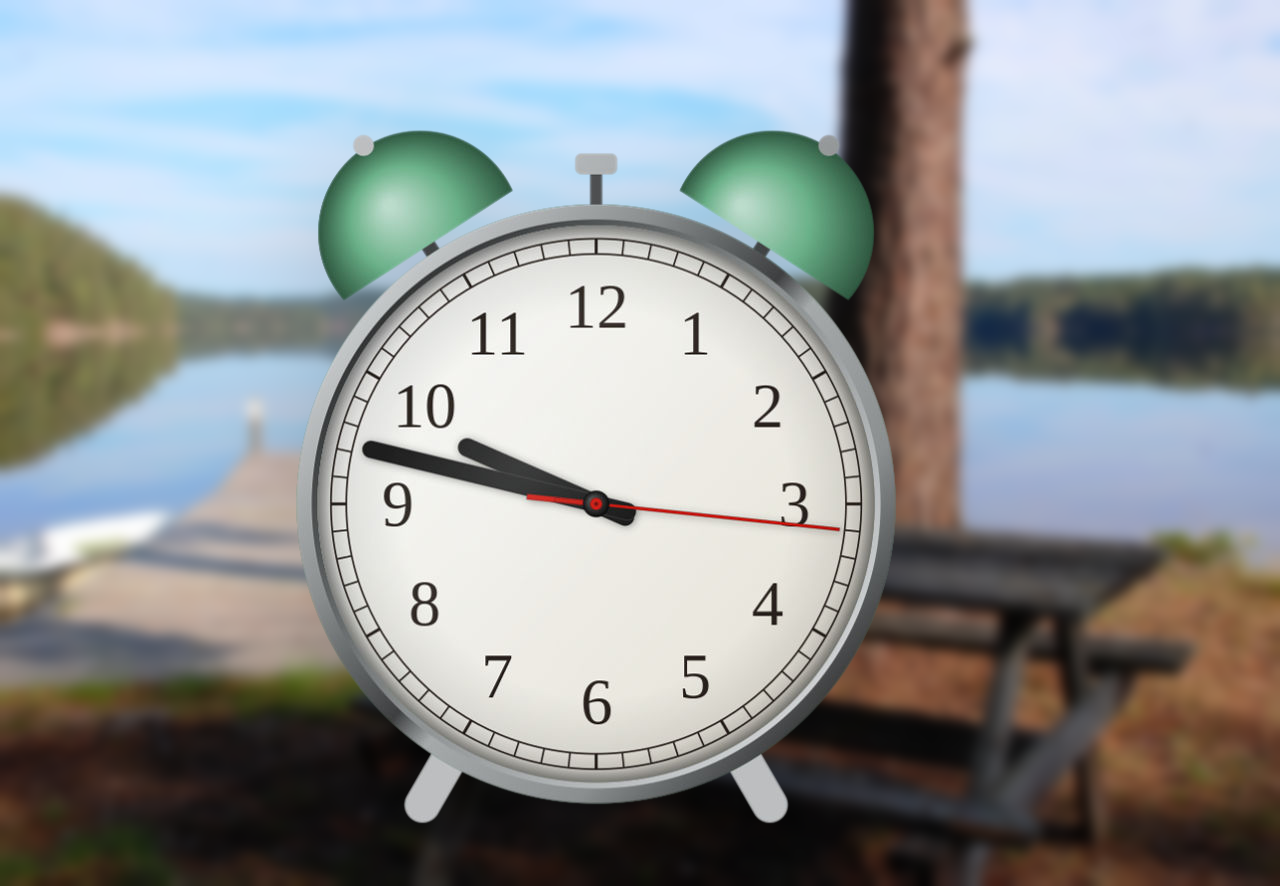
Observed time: 9:47:16
